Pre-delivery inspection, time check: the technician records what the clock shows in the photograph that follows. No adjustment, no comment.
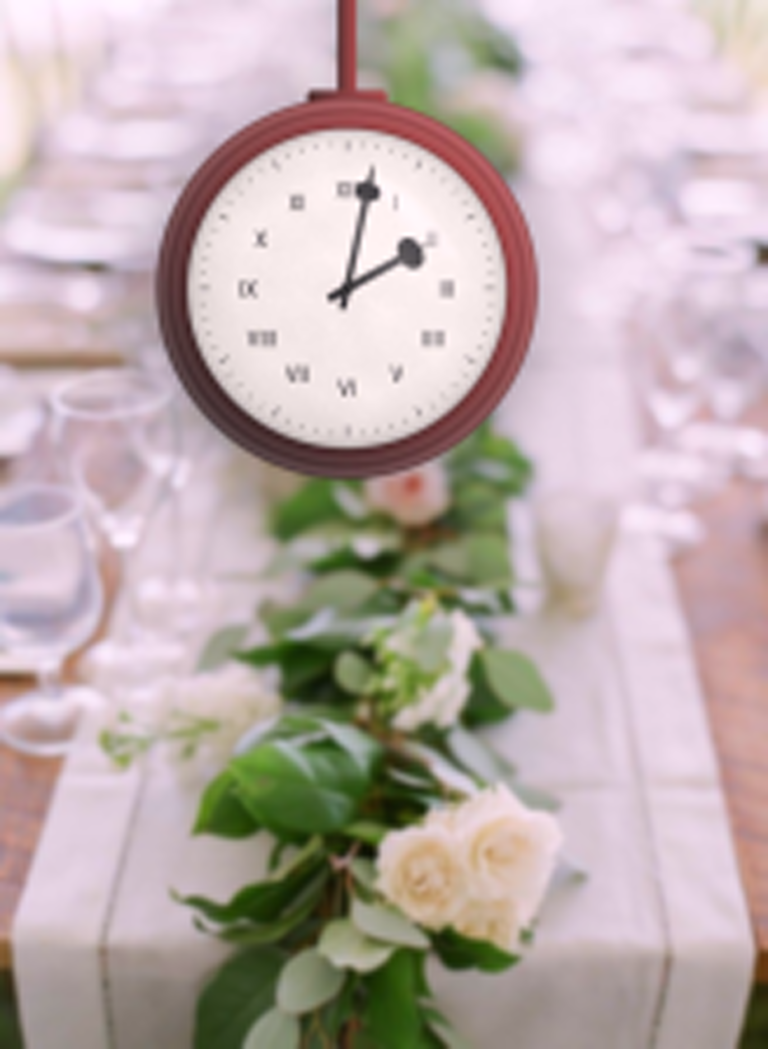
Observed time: 2:02
